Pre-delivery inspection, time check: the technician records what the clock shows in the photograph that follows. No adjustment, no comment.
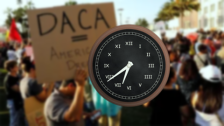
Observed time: 6:39
